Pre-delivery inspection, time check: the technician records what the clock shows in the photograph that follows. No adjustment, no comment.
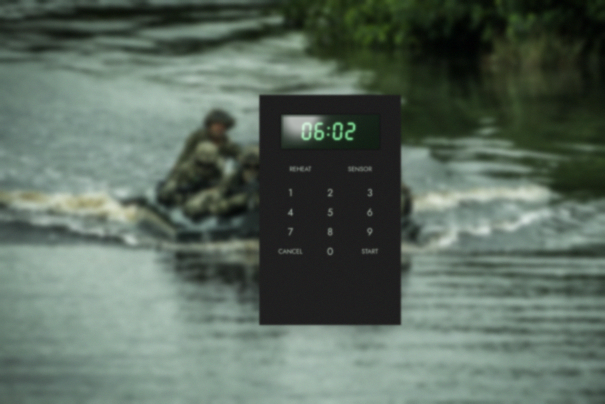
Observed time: 6:02
